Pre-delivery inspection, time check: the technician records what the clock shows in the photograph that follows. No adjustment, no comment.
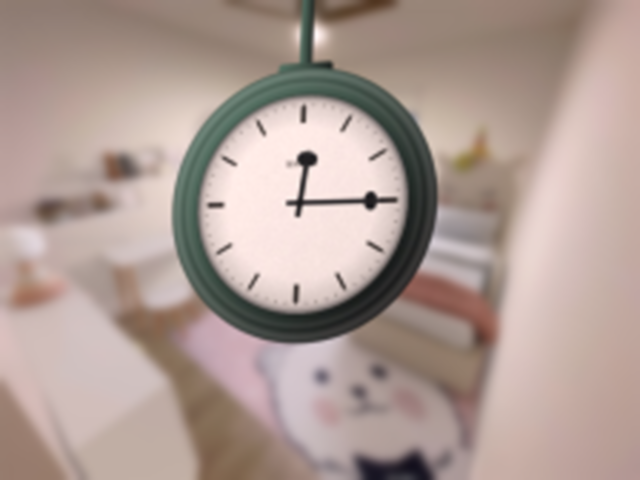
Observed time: 12:15
